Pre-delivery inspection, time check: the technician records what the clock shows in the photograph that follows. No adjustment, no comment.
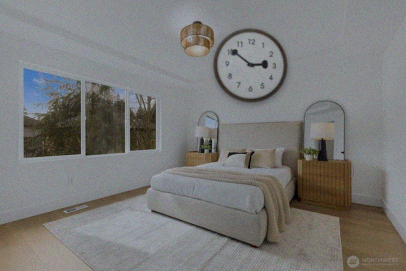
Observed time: 2:51
